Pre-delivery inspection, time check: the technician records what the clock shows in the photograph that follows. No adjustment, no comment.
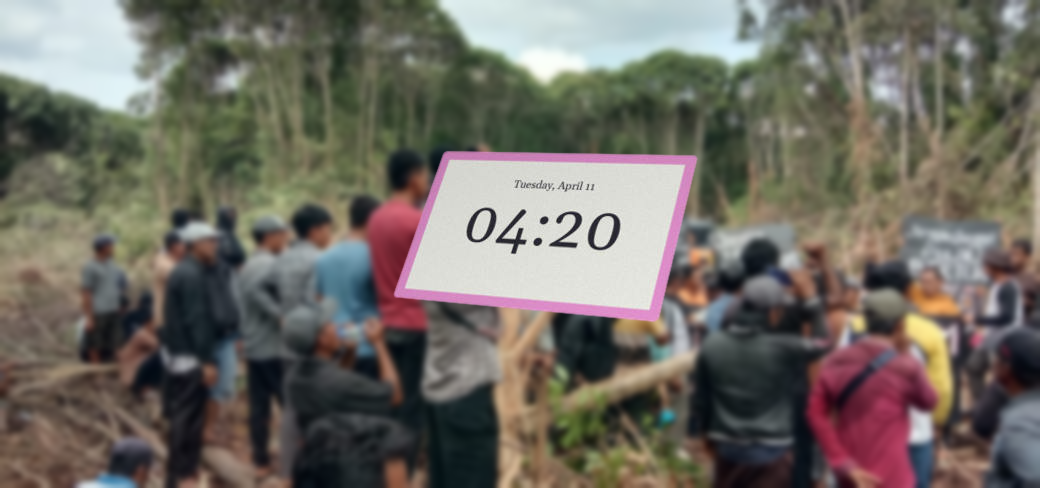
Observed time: 4:20
